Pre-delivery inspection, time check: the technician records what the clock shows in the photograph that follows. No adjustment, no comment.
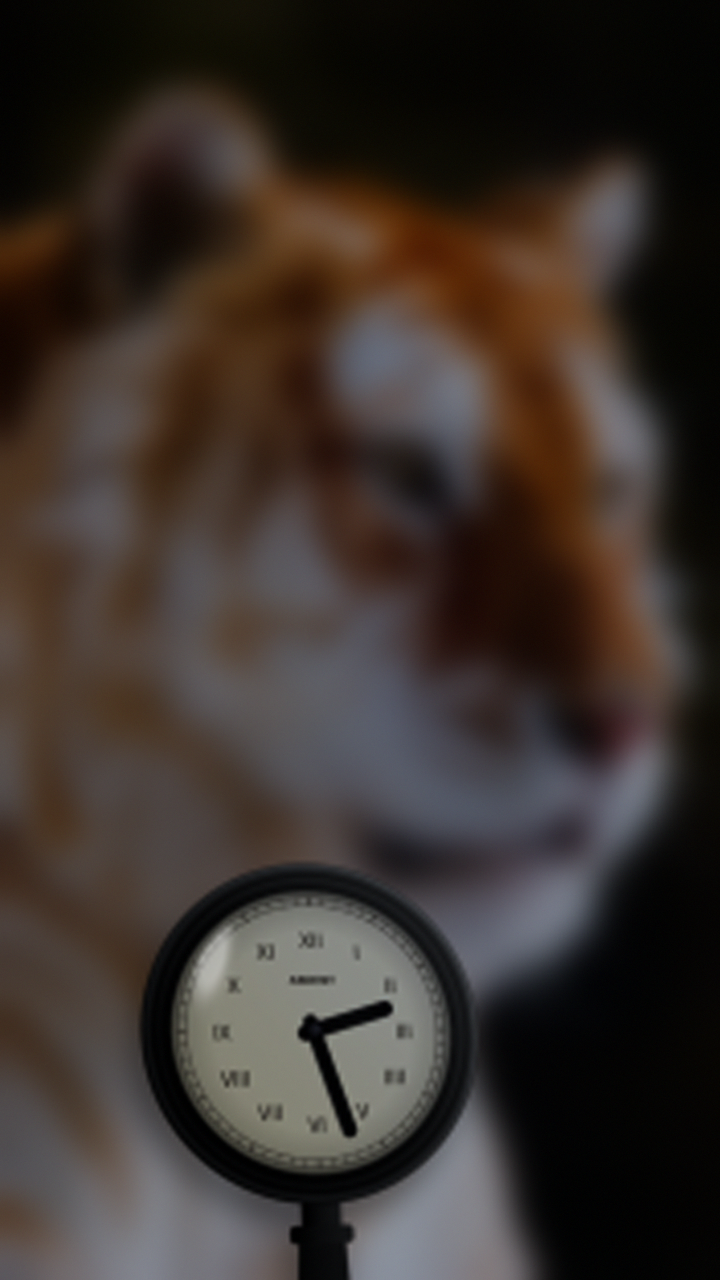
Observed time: 2:27
